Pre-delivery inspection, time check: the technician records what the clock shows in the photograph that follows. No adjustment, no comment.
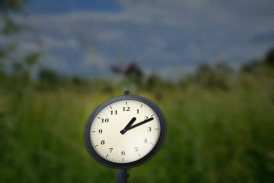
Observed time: 1:11
